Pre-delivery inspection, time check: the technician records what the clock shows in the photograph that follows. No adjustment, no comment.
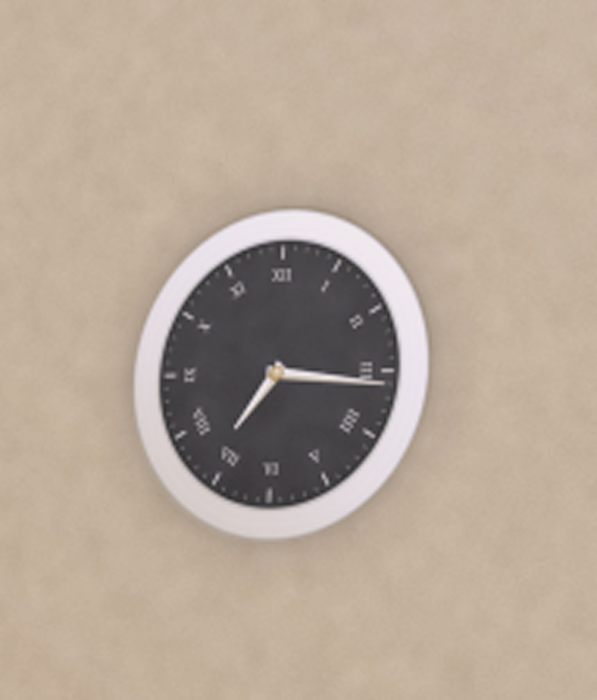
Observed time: 7:16
